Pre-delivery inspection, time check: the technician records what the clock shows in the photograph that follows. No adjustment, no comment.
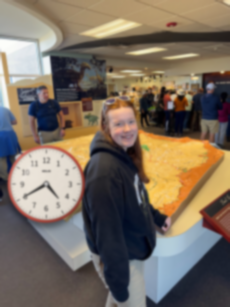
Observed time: 4:40
